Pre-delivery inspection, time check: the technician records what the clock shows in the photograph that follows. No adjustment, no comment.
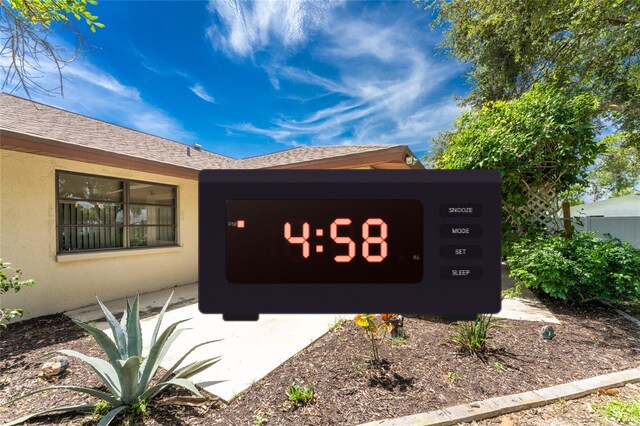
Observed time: 4:58
